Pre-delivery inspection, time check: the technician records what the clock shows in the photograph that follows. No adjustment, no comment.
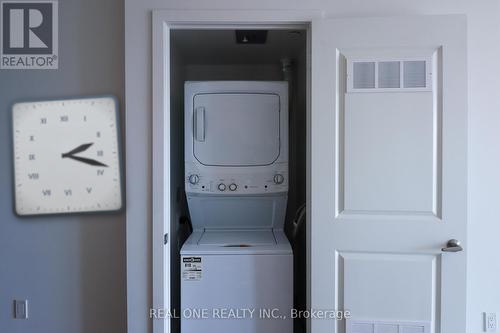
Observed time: 2:18
